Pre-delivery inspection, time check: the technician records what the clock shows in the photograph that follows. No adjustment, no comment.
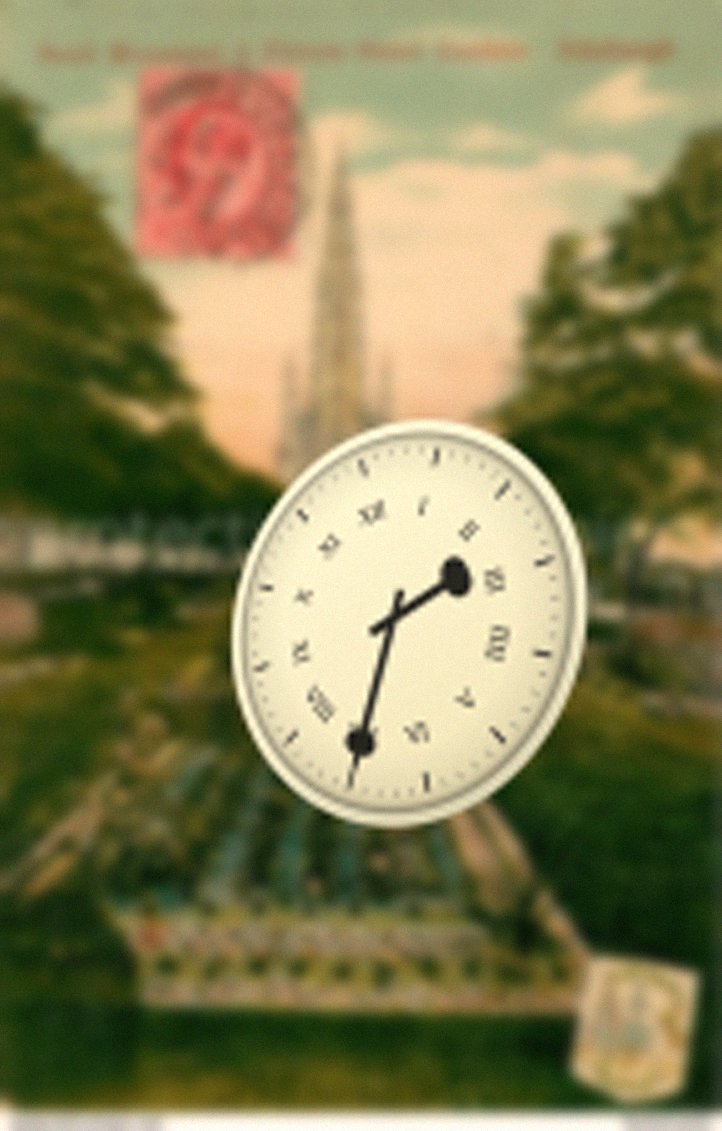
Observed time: 2:35
